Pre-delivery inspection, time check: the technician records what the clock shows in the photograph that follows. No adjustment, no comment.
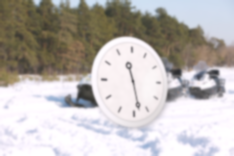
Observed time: 11:28
